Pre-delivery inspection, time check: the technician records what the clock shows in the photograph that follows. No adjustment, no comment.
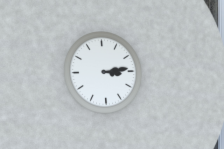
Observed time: 3:14
